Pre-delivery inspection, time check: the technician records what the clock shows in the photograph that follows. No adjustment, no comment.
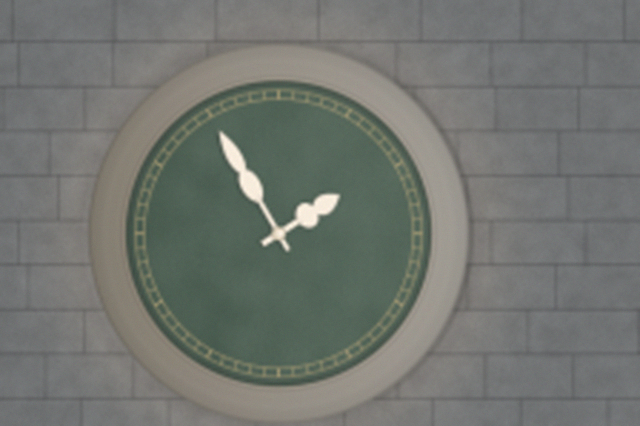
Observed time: 1:55
